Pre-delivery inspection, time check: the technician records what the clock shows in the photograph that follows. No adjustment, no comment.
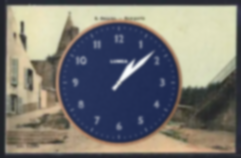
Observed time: 1:08
